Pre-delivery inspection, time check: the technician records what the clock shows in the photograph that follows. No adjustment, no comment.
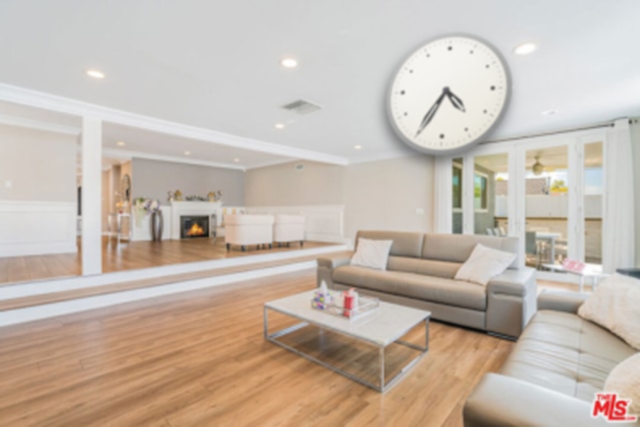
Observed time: 4:35
